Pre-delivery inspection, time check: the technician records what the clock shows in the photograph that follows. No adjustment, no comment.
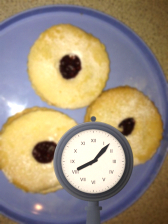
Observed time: 8:07
